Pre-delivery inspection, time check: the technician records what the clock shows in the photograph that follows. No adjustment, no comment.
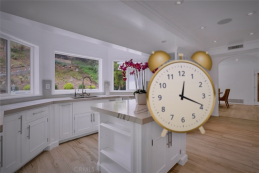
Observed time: 12:19
